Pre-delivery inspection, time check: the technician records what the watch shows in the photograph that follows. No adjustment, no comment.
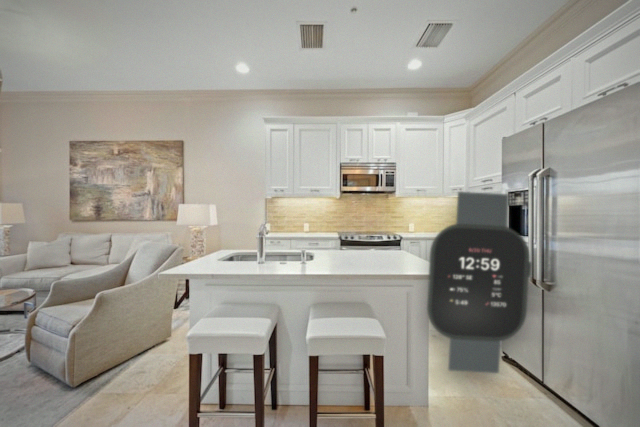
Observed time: 12:59
